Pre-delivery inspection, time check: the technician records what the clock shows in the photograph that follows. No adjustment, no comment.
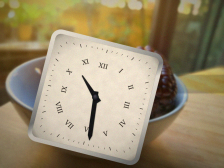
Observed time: 10:29
